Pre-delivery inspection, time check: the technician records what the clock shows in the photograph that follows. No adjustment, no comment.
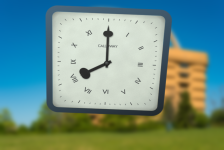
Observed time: 8:00
